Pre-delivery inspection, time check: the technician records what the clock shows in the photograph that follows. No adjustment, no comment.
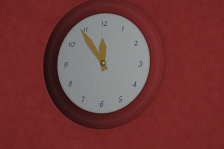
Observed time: 11:54
